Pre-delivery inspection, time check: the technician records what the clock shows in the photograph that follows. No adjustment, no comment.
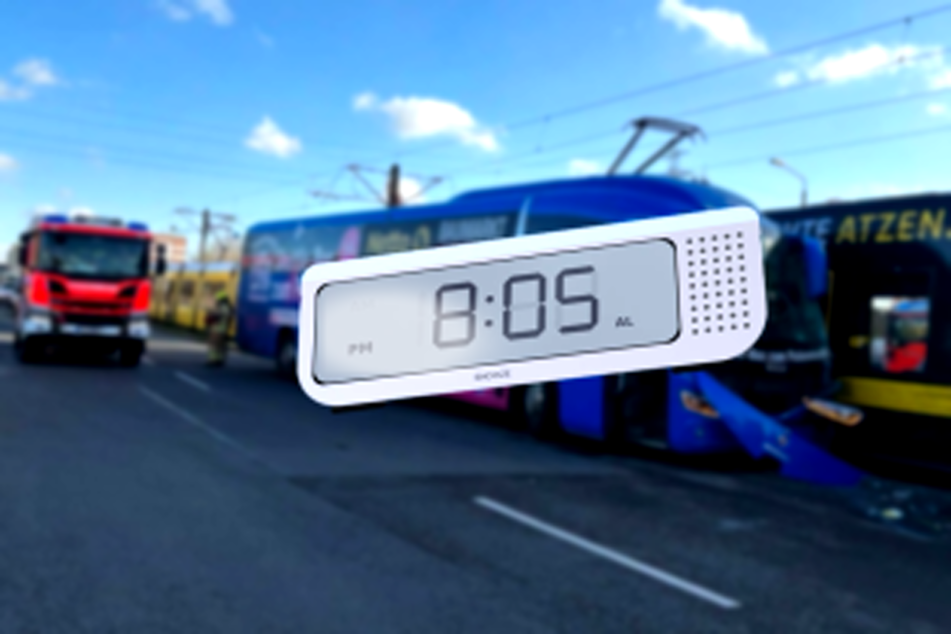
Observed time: 8:05
